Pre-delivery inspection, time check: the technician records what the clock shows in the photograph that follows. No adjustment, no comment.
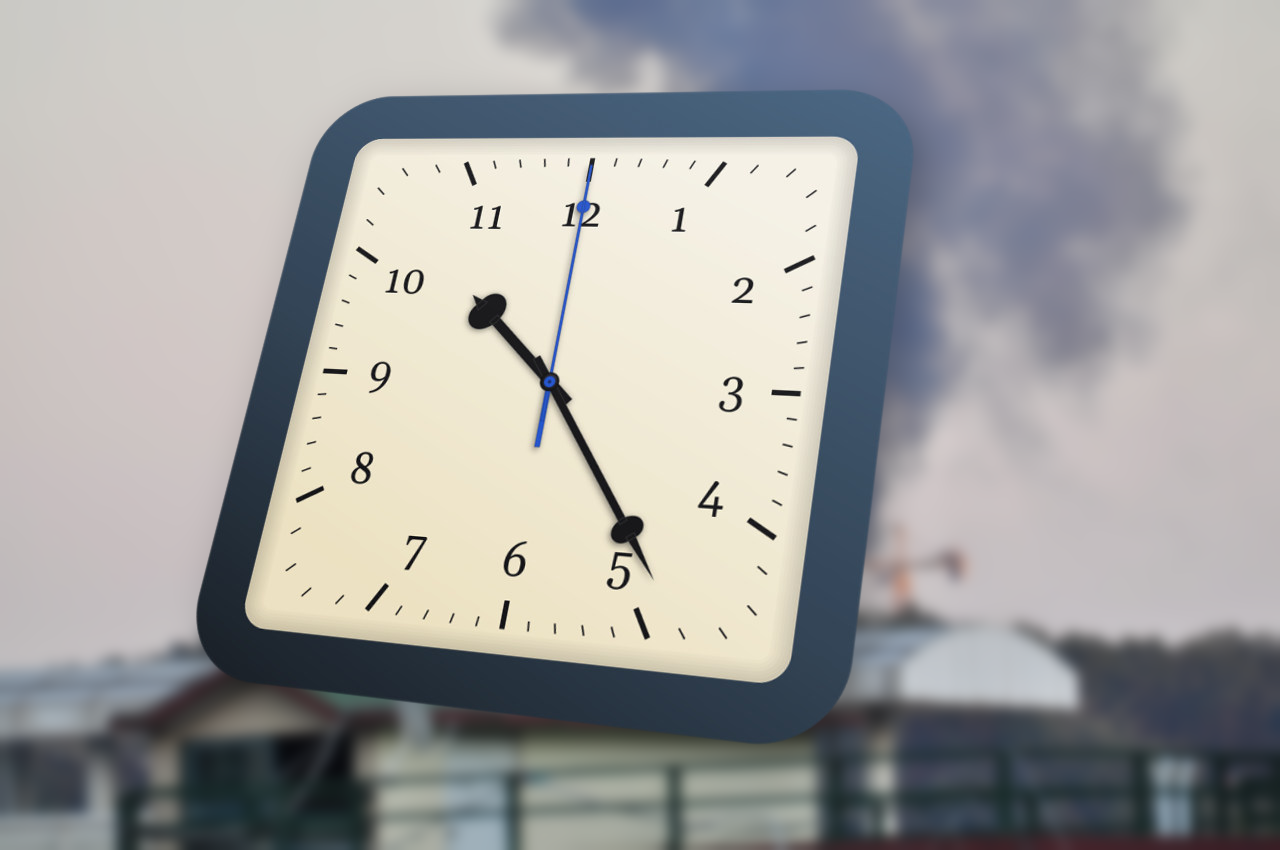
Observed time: 10:24:00
